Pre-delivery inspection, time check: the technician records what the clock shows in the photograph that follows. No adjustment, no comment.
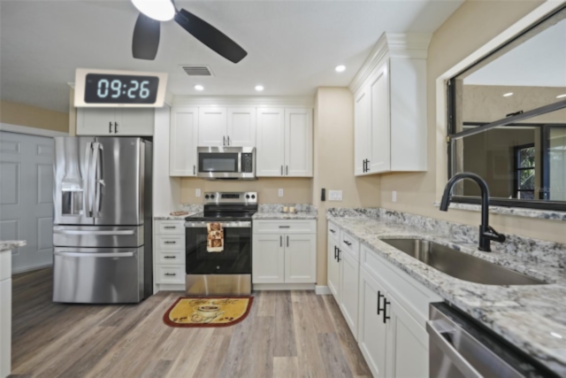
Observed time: 9:26
